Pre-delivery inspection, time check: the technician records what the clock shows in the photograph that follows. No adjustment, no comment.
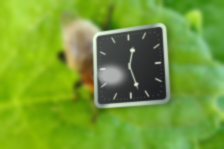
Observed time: 12:27
